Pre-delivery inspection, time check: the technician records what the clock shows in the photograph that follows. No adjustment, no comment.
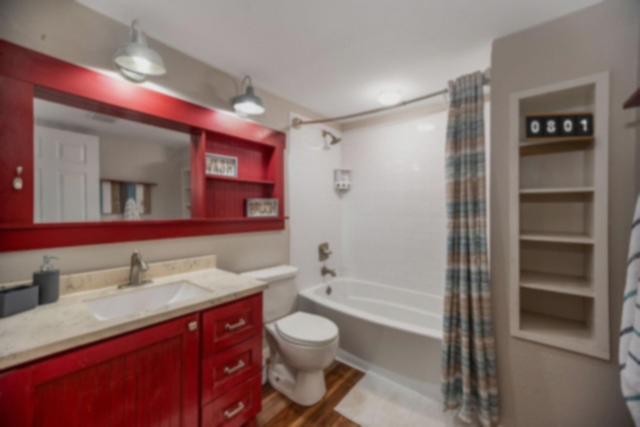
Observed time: 8:01
